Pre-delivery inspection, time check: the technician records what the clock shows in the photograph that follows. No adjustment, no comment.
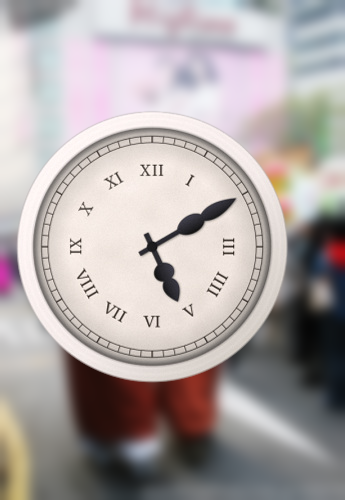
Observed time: 5:10
